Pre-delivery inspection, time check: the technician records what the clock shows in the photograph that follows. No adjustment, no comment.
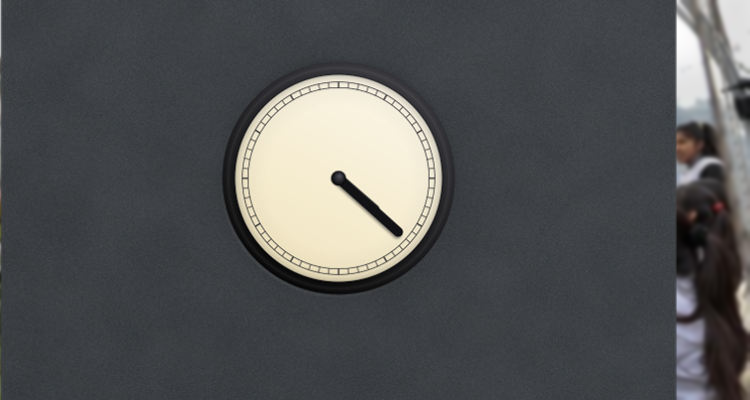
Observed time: 4:22
